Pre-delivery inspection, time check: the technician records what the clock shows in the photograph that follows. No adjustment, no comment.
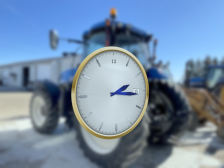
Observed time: 2:16
